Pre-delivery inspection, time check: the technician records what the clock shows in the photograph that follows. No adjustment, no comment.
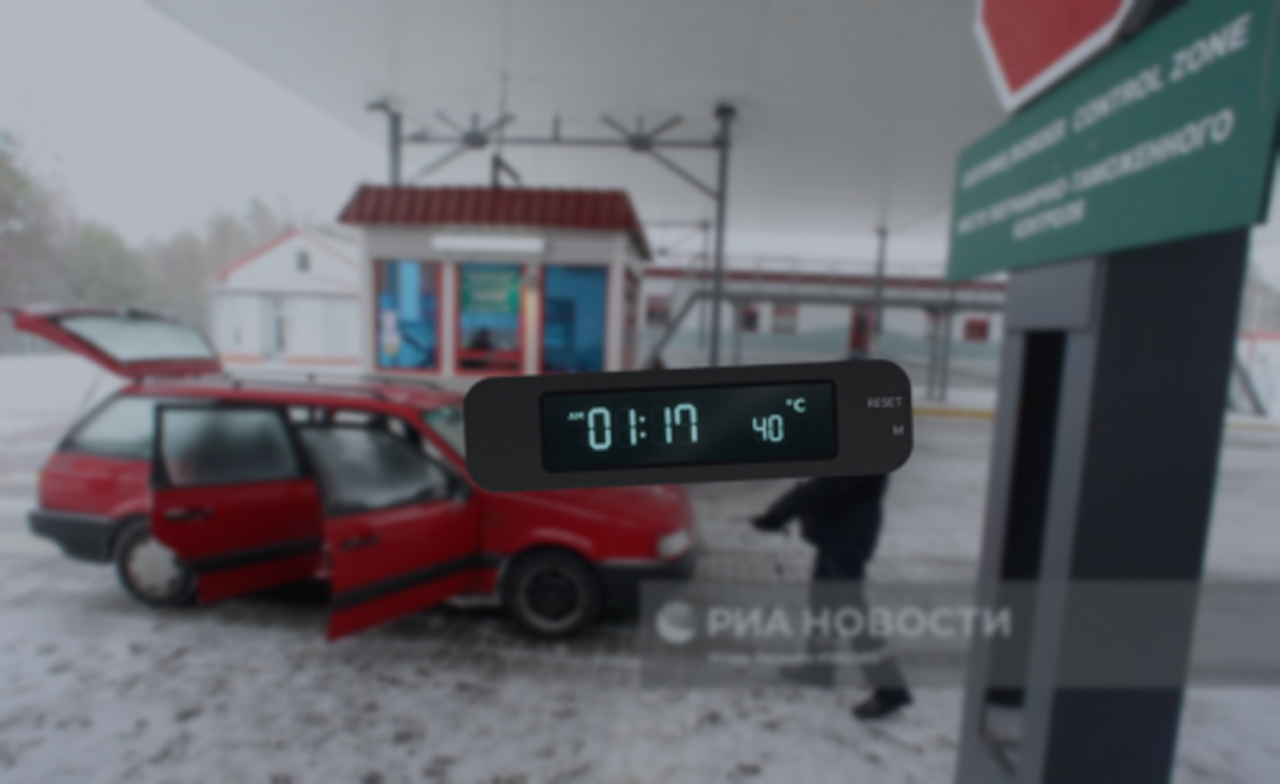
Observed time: 1:17
